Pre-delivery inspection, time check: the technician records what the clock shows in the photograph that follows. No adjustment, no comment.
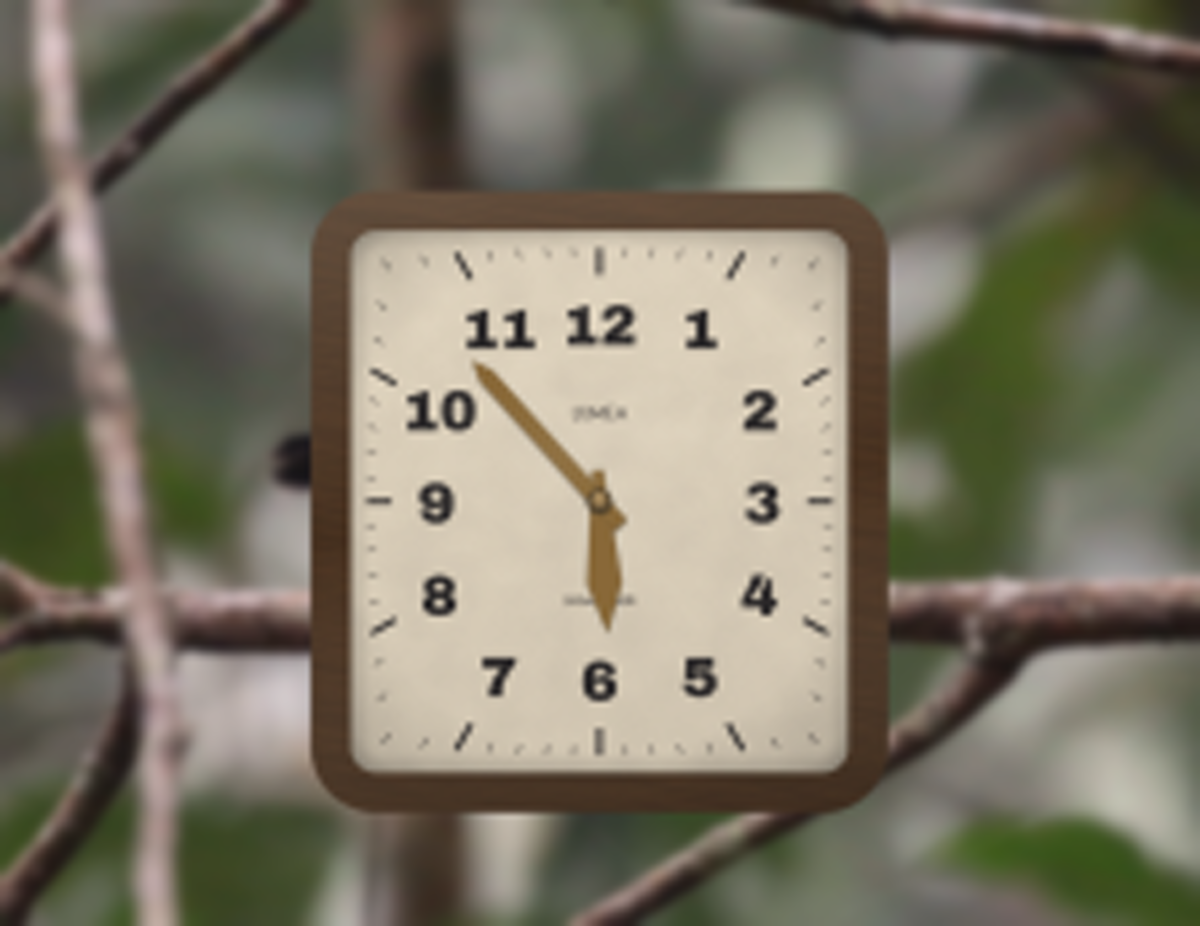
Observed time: 5:53
